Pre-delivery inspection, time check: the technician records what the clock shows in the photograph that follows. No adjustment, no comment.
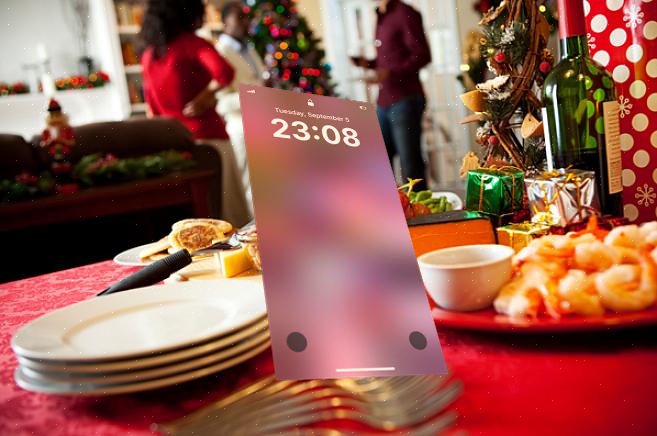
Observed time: 23:08
